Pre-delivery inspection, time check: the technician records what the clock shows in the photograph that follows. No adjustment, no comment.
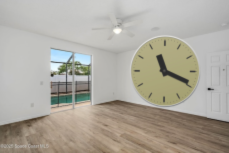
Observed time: 11:19
